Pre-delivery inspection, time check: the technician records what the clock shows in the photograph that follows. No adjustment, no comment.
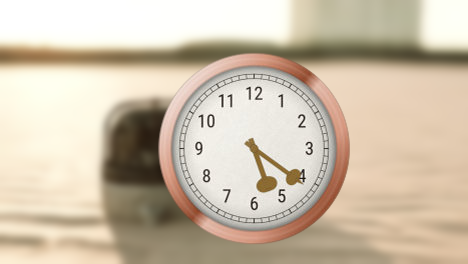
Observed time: 5:21
